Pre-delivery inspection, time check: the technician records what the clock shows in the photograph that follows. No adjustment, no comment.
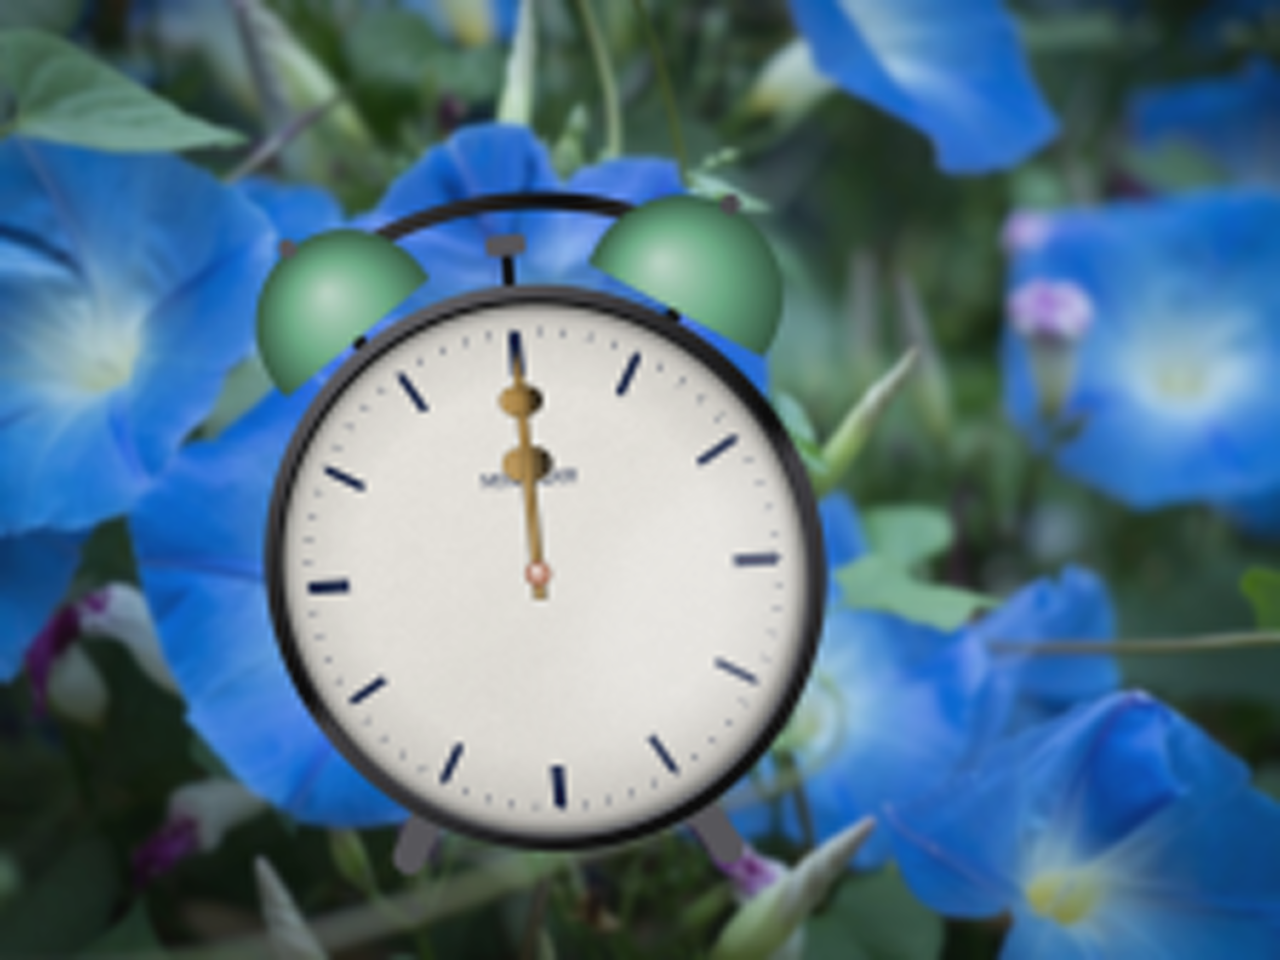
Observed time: 12:00
